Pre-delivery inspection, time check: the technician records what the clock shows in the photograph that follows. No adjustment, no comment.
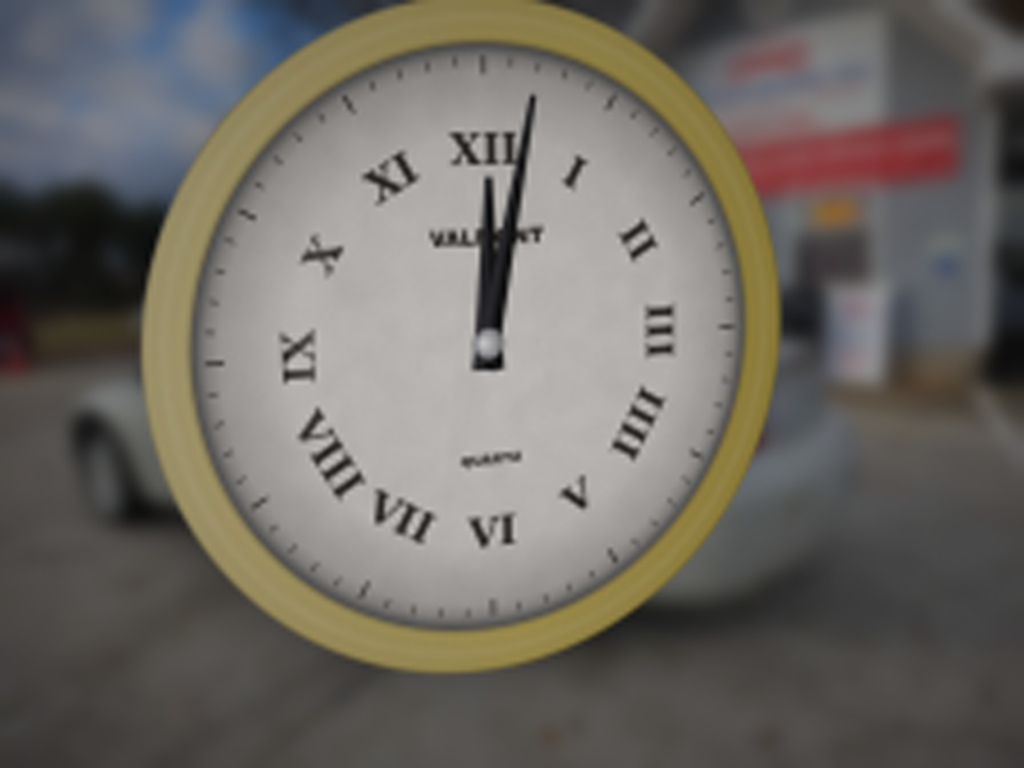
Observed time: 12:02
